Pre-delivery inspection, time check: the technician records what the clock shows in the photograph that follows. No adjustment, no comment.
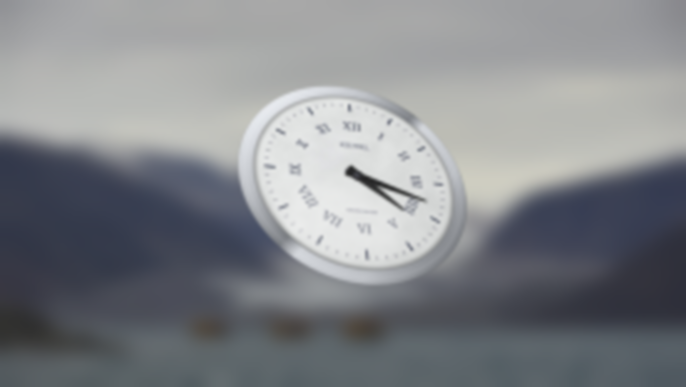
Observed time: 4:18
